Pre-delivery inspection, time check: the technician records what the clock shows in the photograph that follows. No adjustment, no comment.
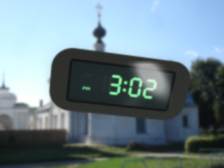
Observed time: 3:02
